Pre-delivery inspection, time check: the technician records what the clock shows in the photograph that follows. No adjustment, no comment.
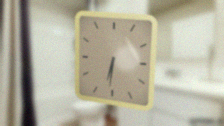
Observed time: 6:31
